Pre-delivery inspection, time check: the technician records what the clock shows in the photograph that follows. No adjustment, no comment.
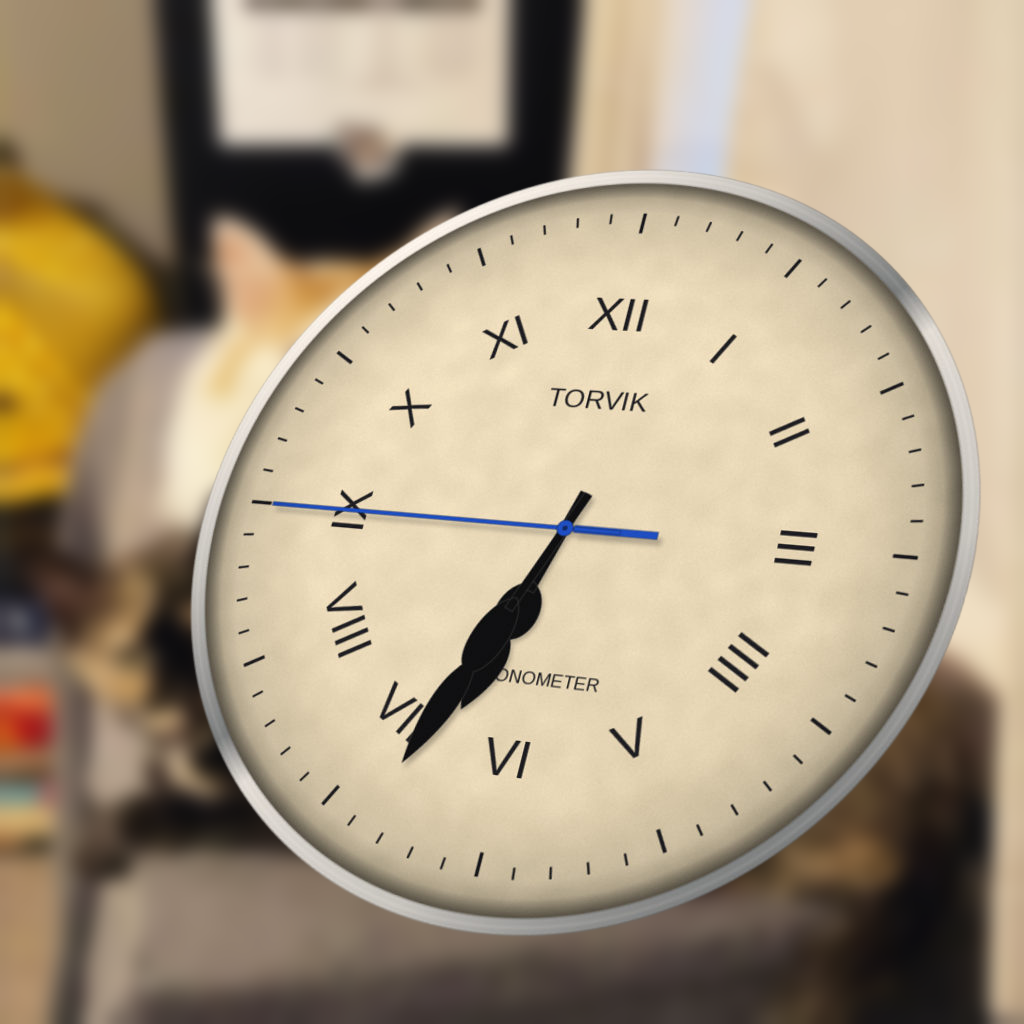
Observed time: 6:33:45
